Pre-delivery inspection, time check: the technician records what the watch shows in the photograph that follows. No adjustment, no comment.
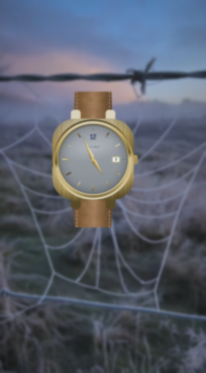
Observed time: 4:56
